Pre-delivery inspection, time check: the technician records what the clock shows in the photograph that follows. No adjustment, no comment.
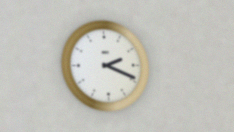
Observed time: 2:19
